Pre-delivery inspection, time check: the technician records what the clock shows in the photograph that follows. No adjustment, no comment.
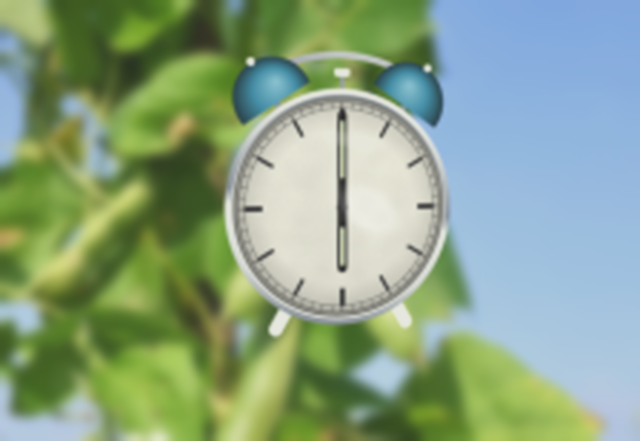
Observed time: 6:00
